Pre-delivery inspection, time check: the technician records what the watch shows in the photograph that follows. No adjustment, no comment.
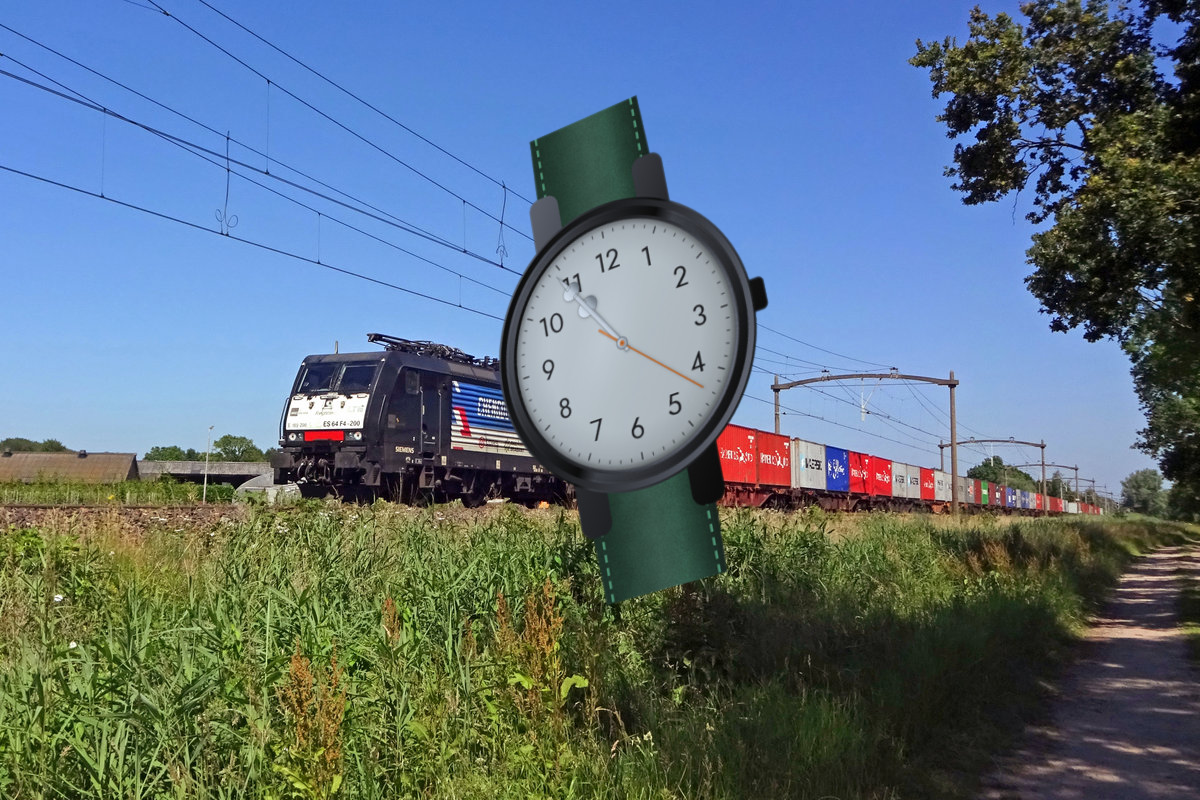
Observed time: 10:54:22
